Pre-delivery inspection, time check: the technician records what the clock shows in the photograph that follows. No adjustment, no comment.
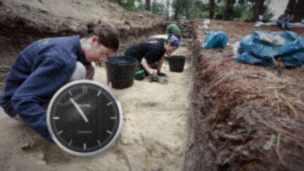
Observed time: 10:54
